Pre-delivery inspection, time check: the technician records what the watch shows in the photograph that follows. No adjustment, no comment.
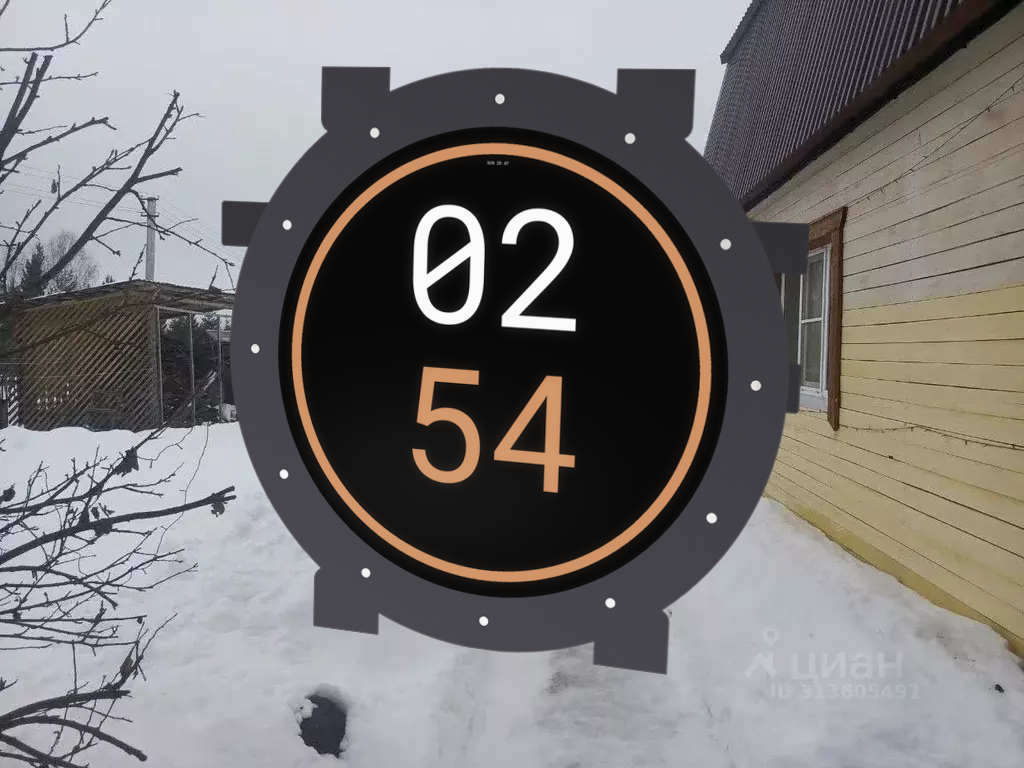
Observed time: 2:54
